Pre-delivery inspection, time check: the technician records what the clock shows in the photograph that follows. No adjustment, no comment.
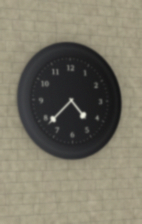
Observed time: 4:38
